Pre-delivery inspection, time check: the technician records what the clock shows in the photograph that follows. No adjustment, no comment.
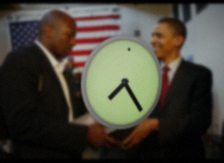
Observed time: 7:23
